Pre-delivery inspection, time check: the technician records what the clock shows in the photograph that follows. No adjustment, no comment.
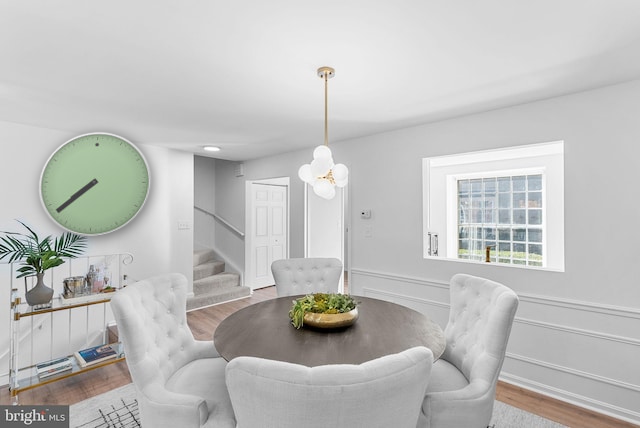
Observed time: 7:38
